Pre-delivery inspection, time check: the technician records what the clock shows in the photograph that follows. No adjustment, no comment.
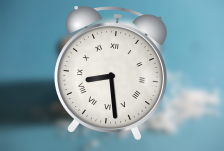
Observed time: 8:28
